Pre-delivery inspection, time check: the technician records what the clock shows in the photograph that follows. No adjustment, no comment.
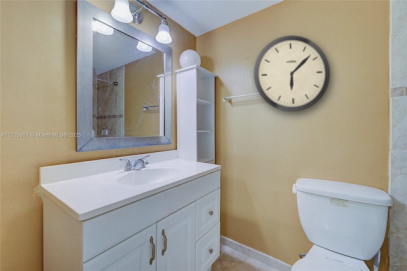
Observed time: 6:08
